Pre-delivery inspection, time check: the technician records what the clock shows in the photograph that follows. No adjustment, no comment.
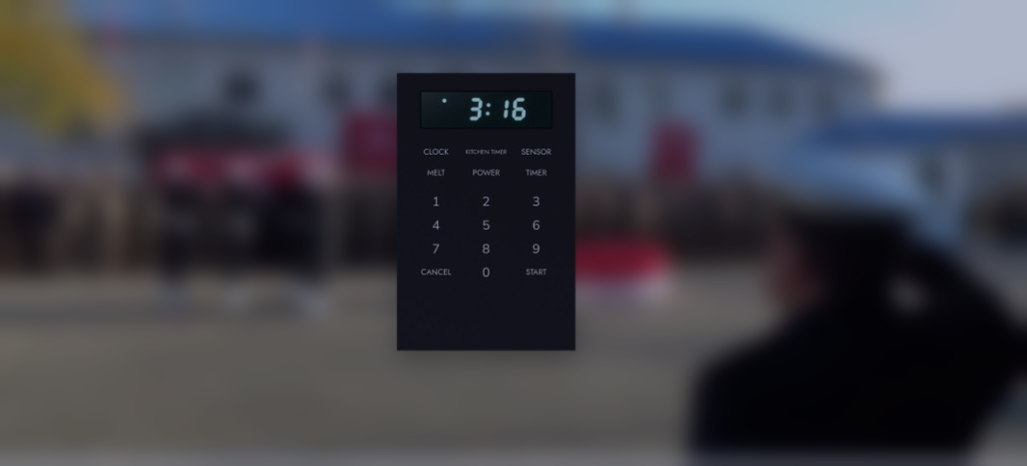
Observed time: 3:16
